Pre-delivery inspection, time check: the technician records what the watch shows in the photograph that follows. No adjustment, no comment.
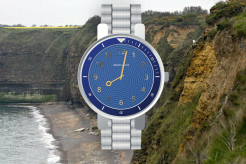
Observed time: 8:02
